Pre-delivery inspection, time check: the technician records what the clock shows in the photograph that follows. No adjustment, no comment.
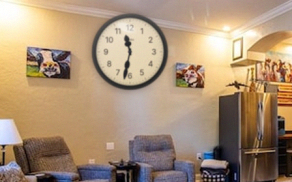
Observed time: 11:32
